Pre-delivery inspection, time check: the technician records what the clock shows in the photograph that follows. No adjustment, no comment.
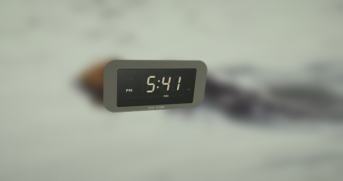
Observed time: 5:41
